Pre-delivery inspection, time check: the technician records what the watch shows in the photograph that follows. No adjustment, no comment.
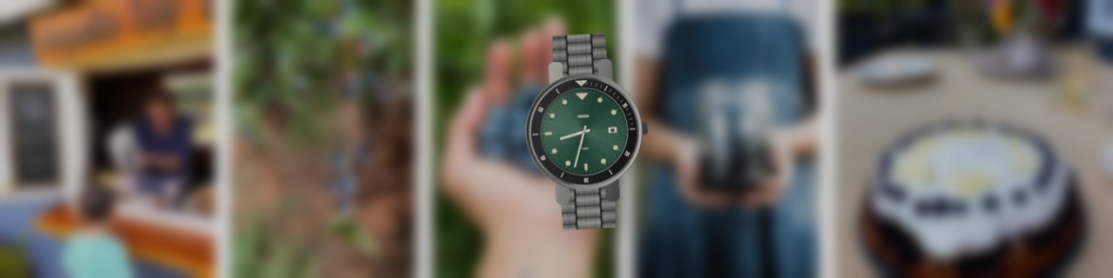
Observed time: 8:33
